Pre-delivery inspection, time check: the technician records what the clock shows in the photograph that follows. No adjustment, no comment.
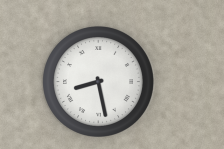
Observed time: 8:28
